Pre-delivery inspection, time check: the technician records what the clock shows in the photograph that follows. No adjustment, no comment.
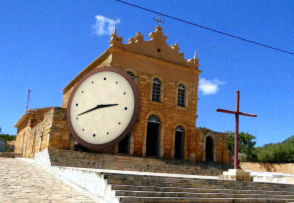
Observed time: 2:41
